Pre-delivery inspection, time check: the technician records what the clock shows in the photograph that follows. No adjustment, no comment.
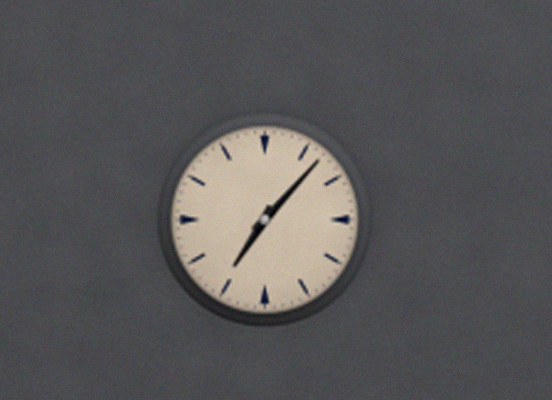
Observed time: 7:07
